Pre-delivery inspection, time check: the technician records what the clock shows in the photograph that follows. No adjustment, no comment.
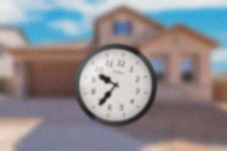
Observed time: 9:34
